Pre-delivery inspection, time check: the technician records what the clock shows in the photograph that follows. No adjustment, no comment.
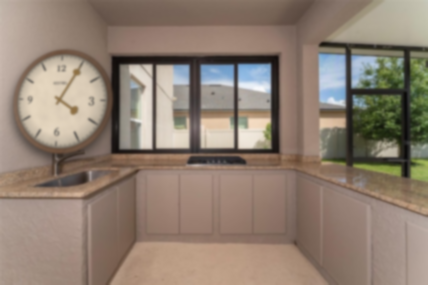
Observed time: 4:05
